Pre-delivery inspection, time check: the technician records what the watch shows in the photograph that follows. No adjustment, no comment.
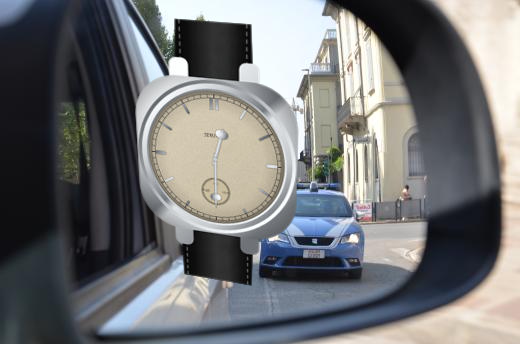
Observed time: 12:30
